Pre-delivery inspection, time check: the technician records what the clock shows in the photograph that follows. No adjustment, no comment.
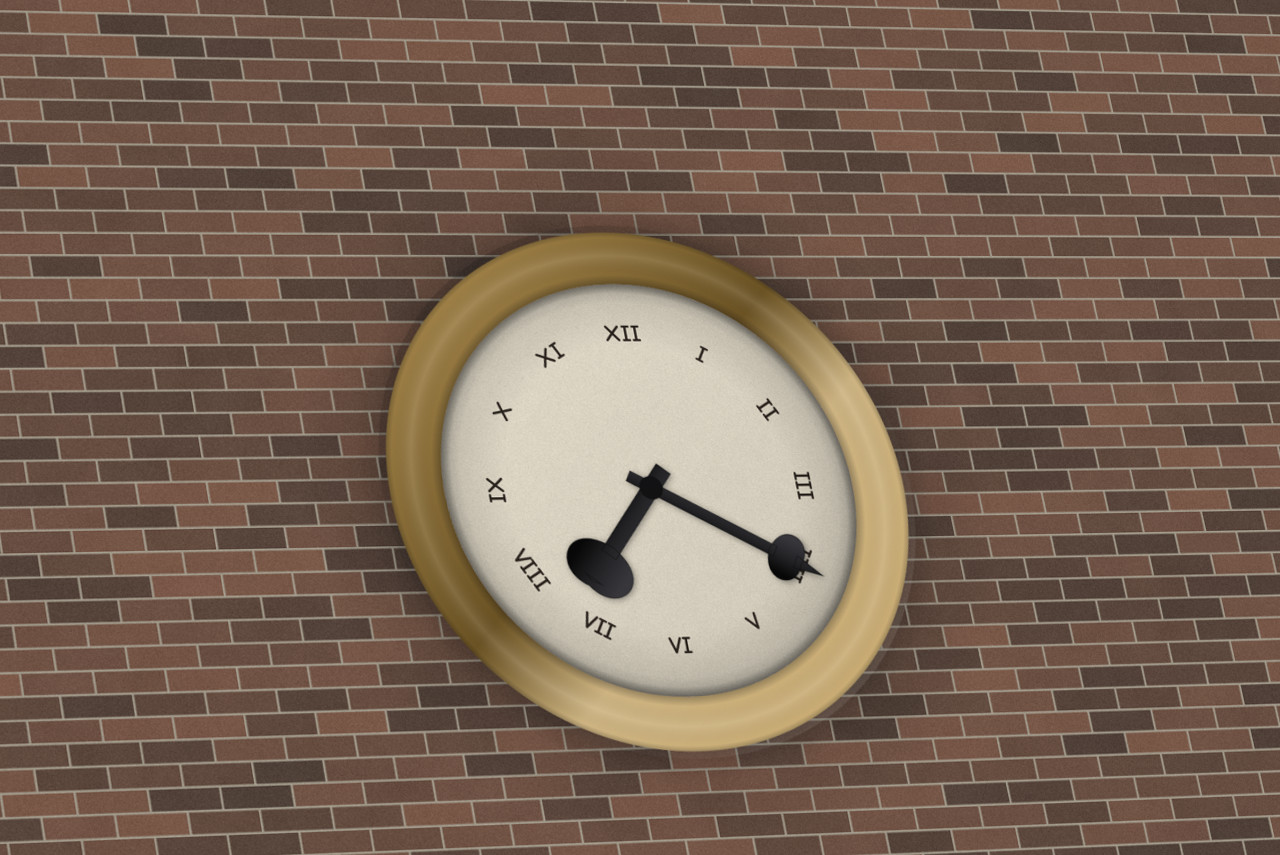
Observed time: 7:20
